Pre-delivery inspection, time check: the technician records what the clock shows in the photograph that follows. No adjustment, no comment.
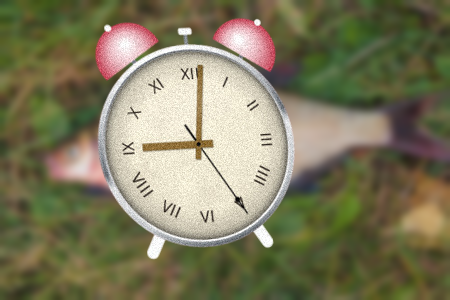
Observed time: 9:01:25
